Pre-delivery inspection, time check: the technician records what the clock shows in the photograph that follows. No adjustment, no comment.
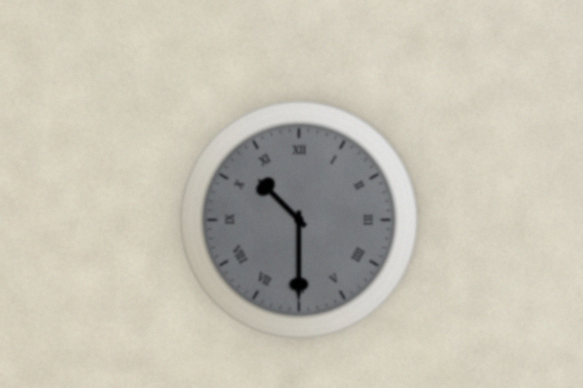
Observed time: 10:30
